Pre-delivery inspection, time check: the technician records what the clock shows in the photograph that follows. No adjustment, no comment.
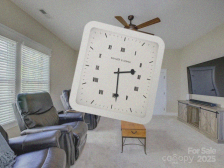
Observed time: 2:29
